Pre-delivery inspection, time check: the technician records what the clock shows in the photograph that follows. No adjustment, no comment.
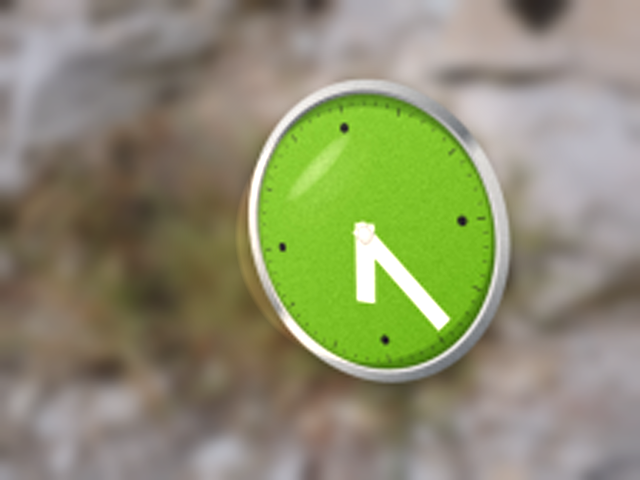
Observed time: 6:24
